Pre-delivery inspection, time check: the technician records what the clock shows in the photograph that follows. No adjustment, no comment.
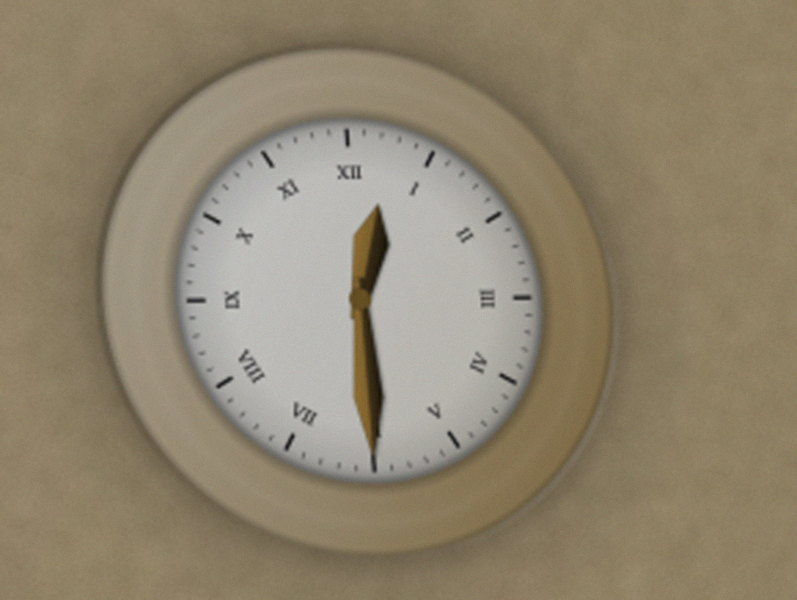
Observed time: 12:30
